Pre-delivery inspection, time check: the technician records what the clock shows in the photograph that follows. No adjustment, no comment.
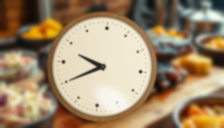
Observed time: 9:40
